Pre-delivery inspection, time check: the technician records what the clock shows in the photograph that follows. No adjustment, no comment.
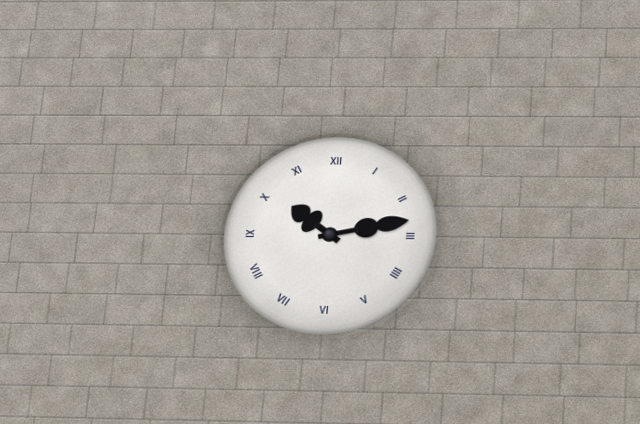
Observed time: 10:13
